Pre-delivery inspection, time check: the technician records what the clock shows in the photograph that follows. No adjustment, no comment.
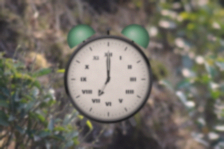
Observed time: 7:00
